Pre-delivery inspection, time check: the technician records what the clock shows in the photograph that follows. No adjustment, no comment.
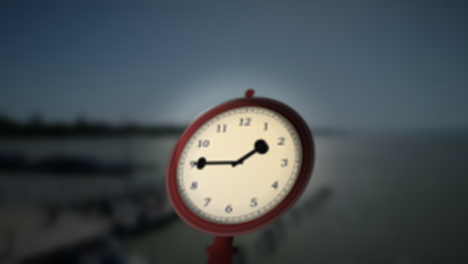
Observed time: 1:45
